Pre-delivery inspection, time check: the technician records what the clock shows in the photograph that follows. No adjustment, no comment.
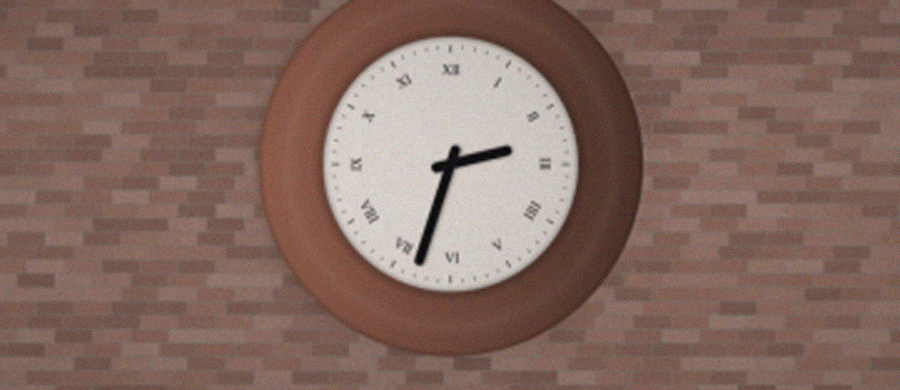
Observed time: 2:33
